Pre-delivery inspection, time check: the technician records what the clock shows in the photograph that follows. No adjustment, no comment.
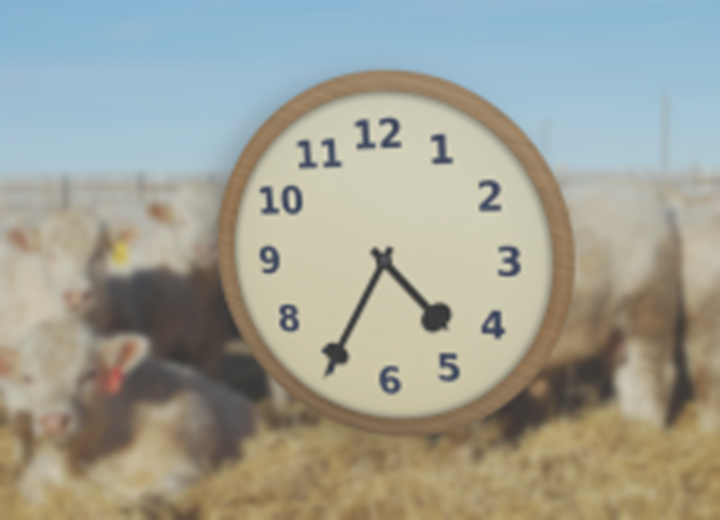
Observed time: 4:35
